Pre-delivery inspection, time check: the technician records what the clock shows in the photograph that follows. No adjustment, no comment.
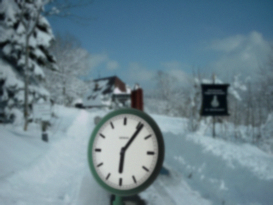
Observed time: 6:06
